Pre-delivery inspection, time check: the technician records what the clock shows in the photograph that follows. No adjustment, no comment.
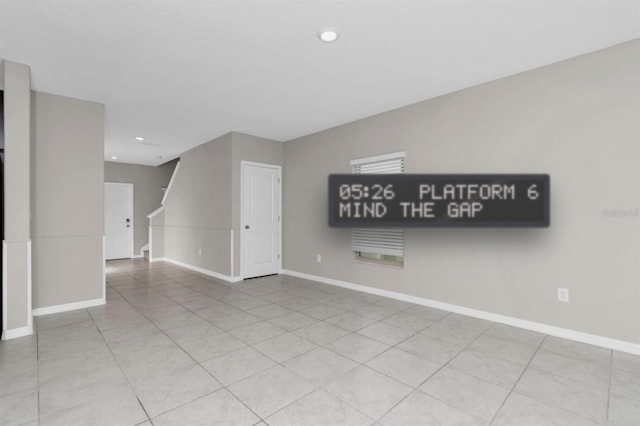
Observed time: 5:26
